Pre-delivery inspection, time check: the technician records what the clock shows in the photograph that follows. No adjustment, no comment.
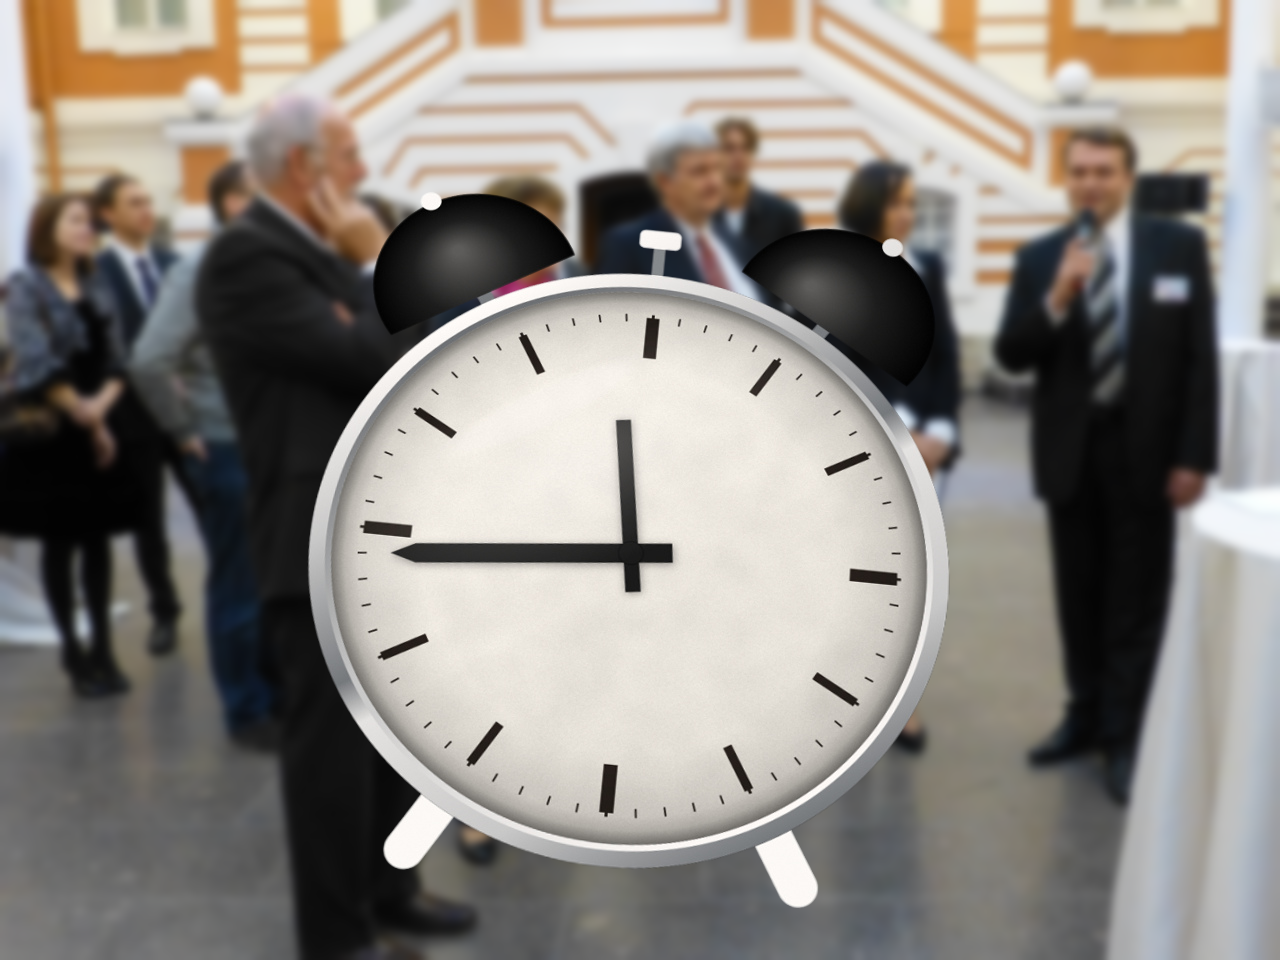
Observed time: 11:44
